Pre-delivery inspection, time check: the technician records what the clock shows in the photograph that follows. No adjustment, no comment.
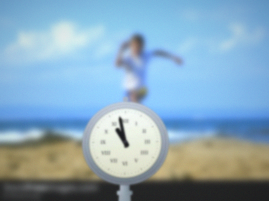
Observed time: 10:58
